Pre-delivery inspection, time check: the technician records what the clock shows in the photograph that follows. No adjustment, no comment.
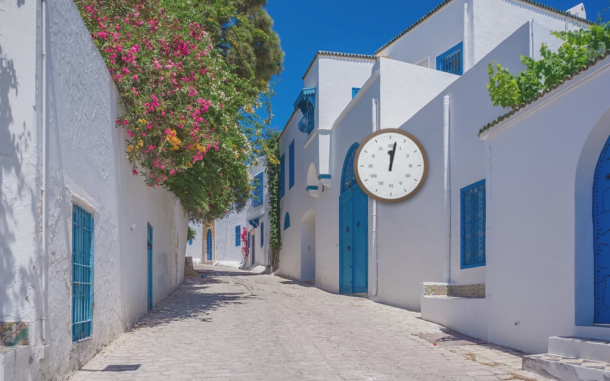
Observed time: 12:02
